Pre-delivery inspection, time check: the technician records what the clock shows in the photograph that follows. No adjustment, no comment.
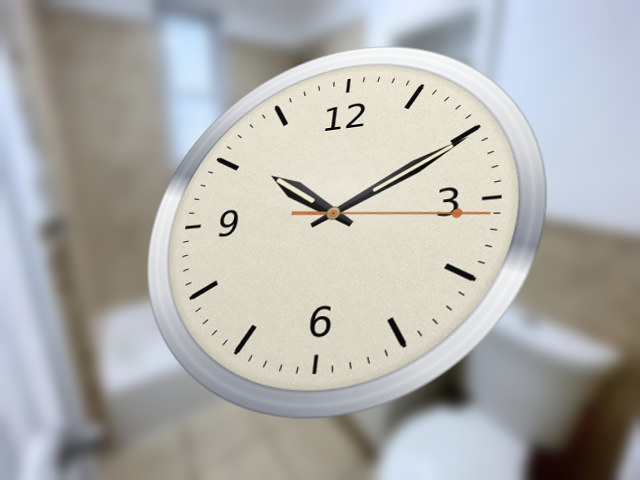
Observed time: 10:10:16
